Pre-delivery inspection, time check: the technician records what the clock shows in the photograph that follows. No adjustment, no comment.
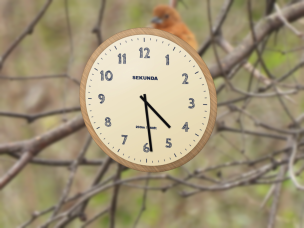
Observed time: 4:29
